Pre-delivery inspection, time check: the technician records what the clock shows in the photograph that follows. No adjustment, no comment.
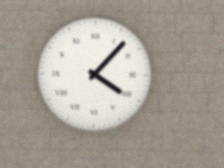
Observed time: 4:07
